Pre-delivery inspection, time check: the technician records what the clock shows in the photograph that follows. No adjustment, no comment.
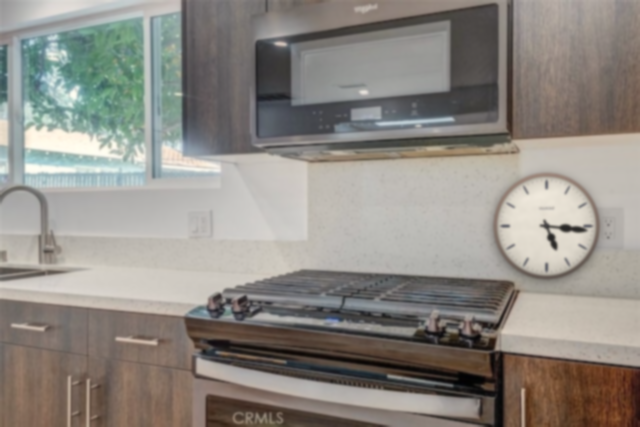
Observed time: 5:16
